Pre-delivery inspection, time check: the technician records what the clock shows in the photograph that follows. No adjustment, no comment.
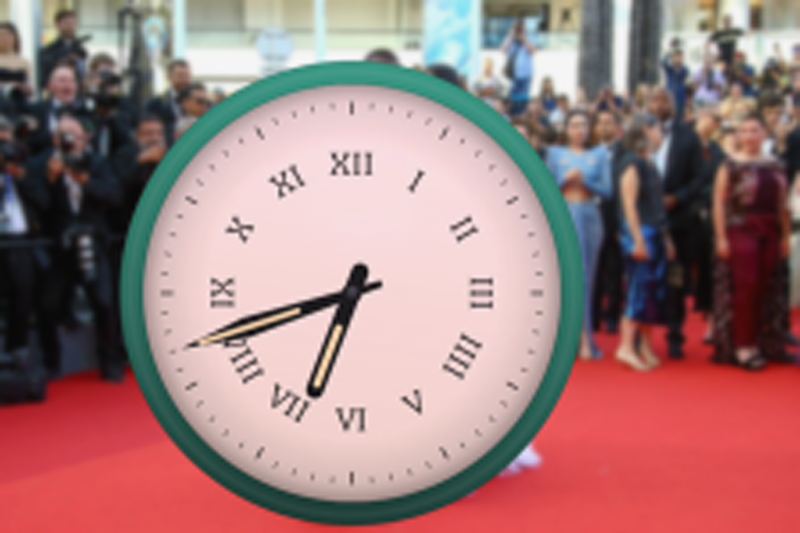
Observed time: 6:42
